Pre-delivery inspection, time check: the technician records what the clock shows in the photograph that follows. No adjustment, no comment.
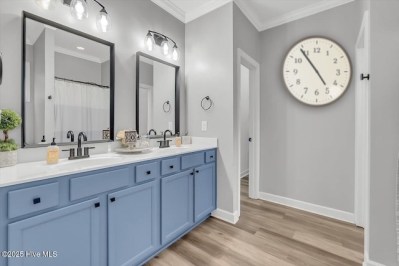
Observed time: 4:54
